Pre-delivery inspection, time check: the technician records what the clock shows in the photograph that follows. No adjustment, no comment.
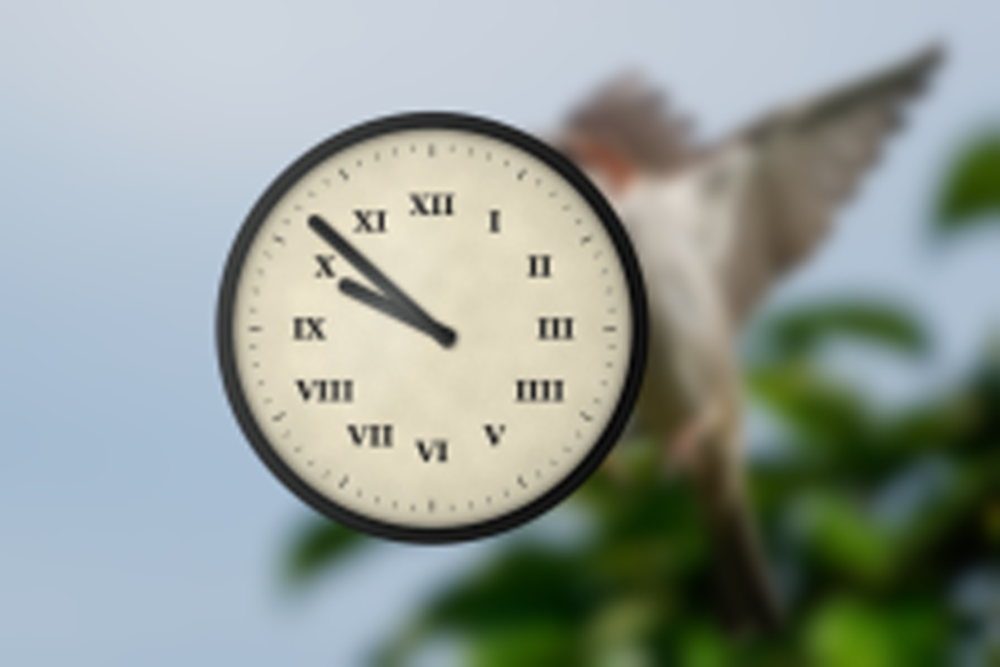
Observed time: 9:52
